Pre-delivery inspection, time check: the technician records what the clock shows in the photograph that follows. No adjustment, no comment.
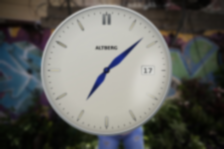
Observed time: 7:08
